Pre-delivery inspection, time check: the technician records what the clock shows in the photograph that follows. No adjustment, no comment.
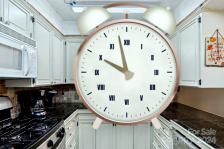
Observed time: 9:58
